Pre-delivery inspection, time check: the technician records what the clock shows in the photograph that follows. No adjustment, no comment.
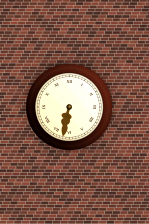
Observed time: 6:32
